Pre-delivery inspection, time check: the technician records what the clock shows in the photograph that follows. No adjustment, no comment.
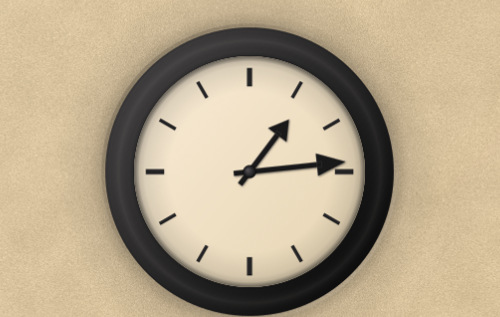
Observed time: 1:14
